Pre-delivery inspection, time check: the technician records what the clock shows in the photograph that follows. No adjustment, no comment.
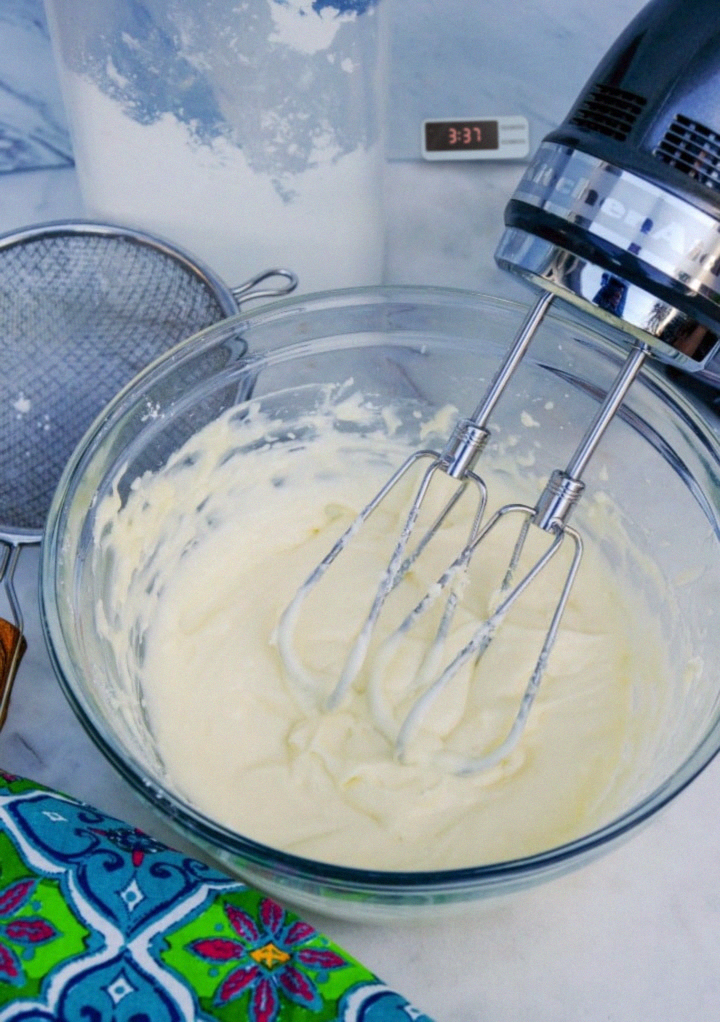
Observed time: 3:37
